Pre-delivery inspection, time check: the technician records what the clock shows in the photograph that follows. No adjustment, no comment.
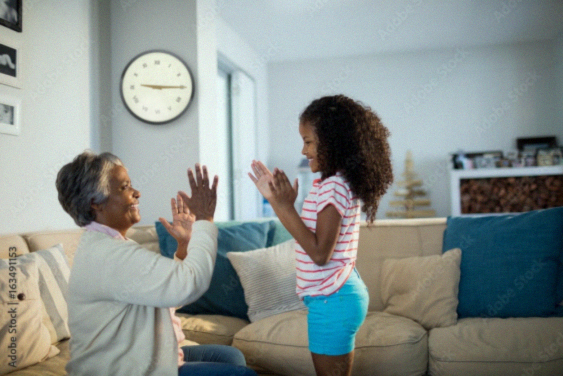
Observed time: 9:15
